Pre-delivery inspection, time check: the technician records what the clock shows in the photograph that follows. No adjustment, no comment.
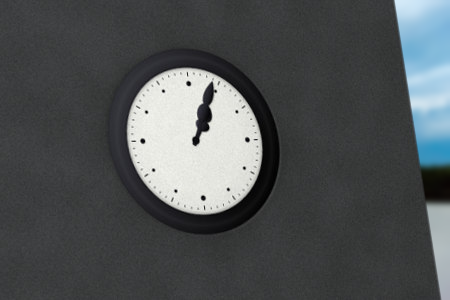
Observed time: 1:04
